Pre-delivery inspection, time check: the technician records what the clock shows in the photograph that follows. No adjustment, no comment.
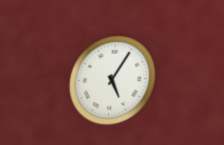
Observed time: 5:05
